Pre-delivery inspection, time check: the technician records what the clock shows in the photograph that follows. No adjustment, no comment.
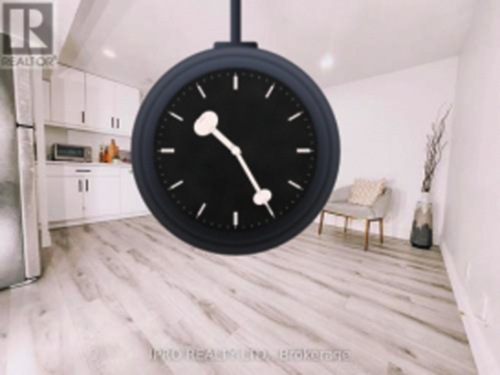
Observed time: 10:25
